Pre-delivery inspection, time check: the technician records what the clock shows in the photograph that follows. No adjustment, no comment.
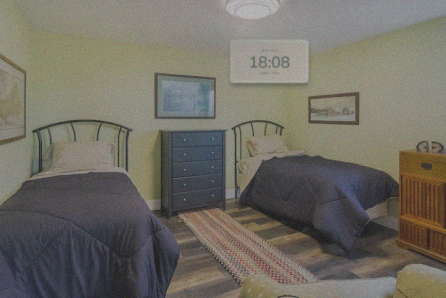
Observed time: 18:08
